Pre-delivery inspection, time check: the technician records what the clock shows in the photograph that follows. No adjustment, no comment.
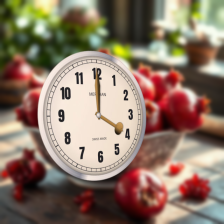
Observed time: 4:00
